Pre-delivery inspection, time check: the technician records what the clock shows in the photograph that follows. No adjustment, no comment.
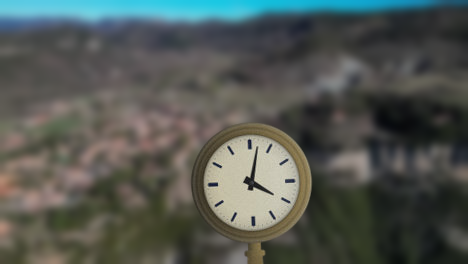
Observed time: 4:02
